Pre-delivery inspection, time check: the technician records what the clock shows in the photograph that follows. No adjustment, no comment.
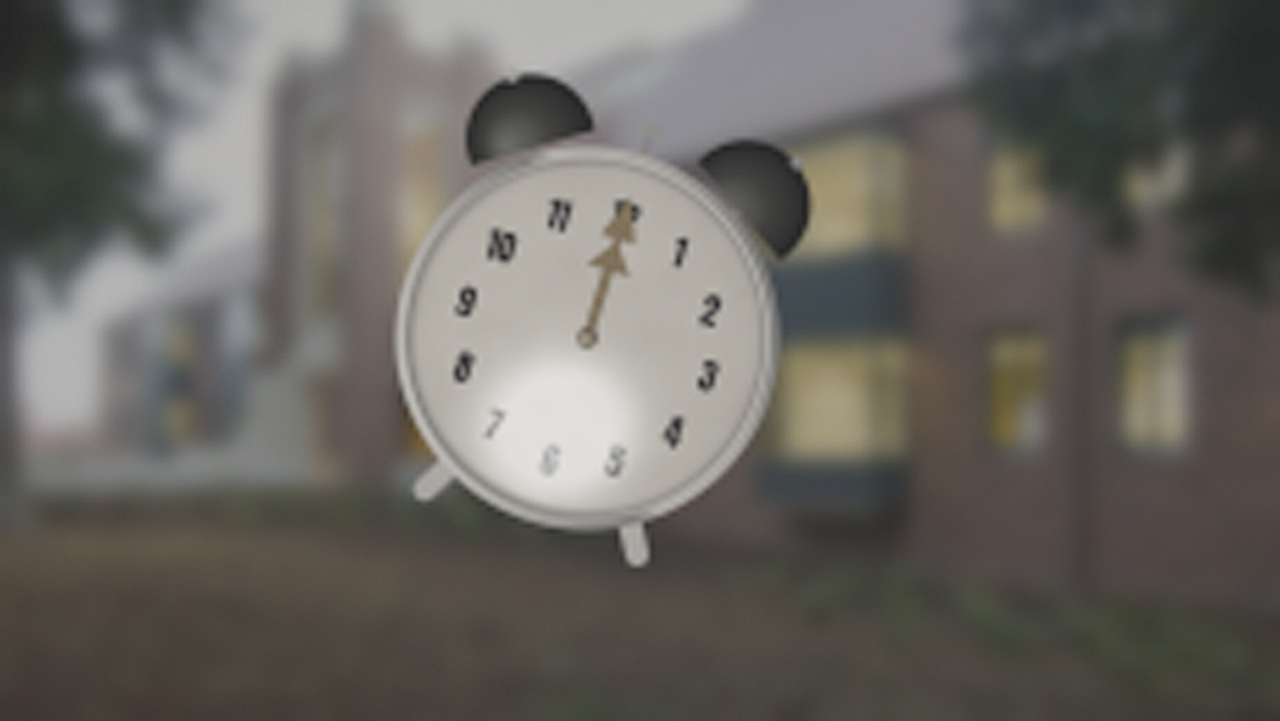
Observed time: 12:00
